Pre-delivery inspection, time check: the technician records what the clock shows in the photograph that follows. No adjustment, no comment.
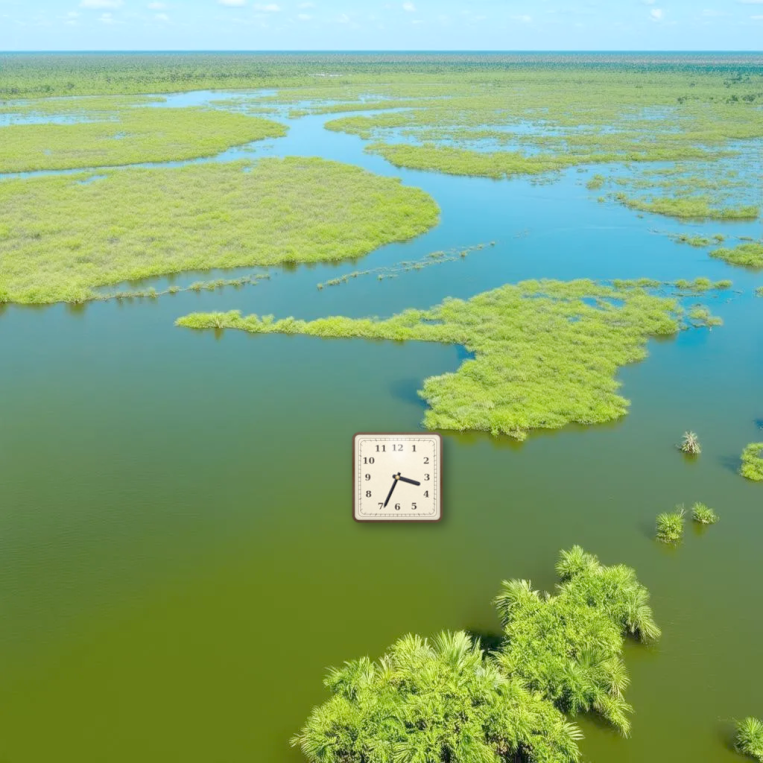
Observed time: 3:34
